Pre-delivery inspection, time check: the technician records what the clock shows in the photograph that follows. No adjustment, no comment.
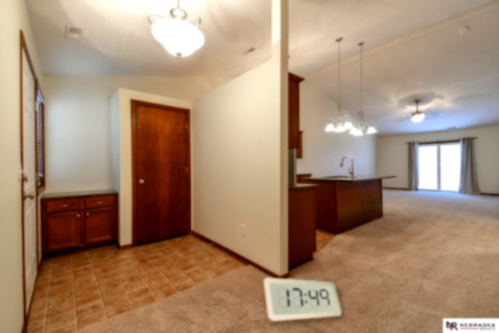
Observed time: 17:49
